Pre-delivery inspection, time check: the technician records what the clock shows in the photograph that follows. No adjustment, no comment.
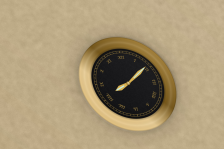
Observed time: 8:09
